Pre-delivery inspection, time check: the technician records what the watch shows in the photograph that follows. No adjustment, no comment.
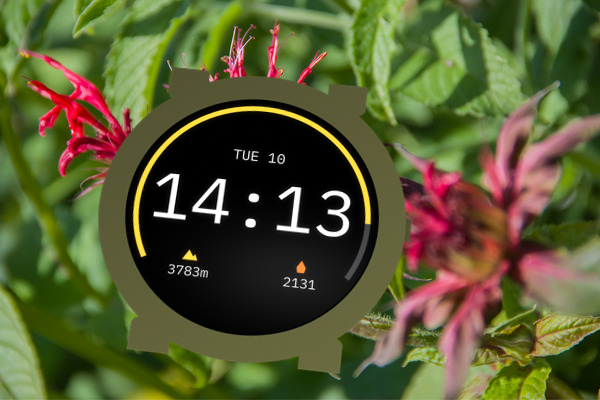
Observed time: 14:13
